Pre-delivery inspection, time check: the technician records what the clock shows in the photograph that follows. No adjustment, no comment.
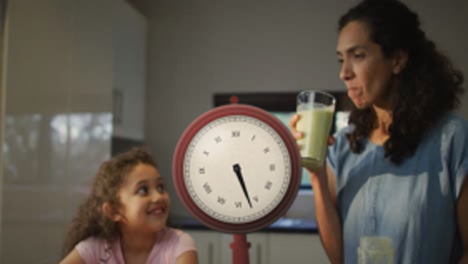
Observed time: 5:27
